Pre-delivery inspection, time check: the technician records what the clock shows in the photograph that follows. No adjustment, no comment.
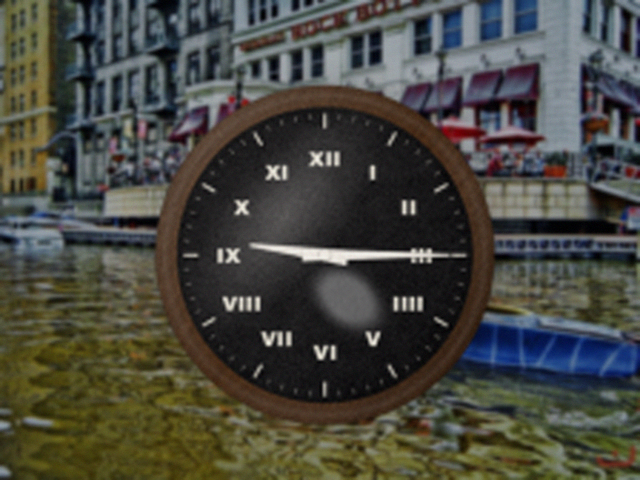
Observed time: 9:15
